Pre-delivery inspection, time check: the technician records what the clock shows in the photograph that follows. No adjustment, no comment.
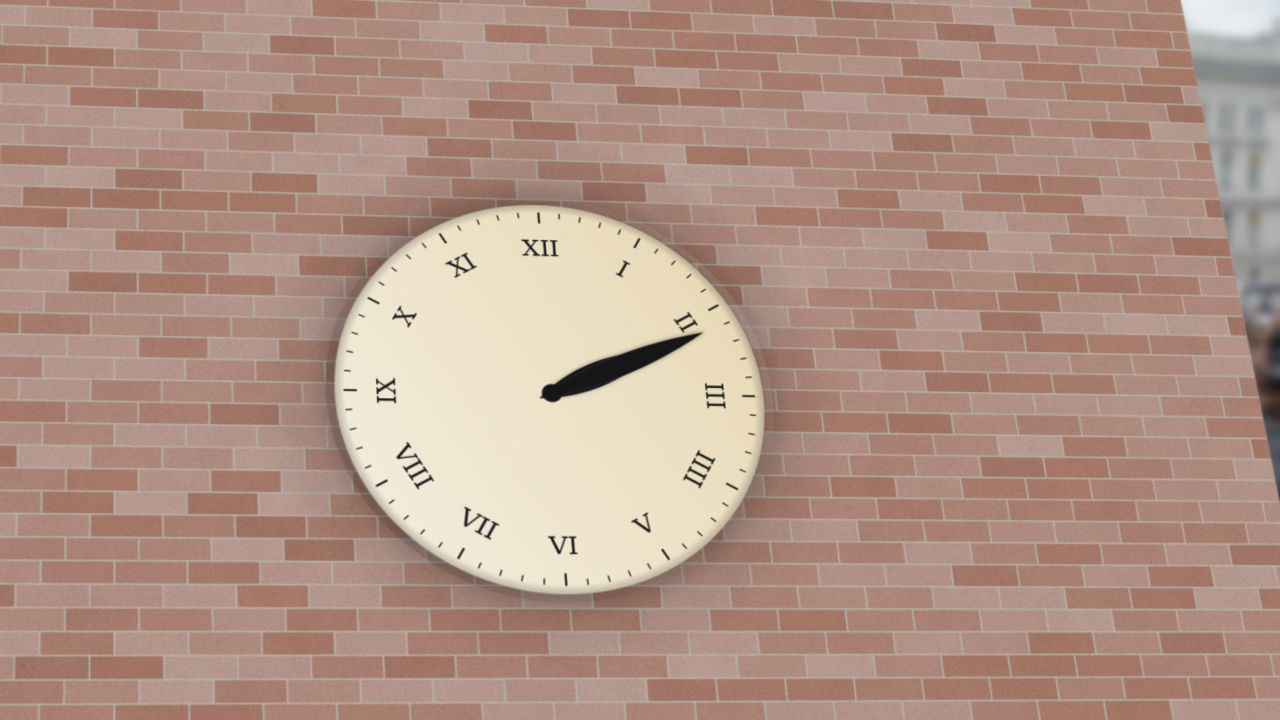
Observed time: 2:11
